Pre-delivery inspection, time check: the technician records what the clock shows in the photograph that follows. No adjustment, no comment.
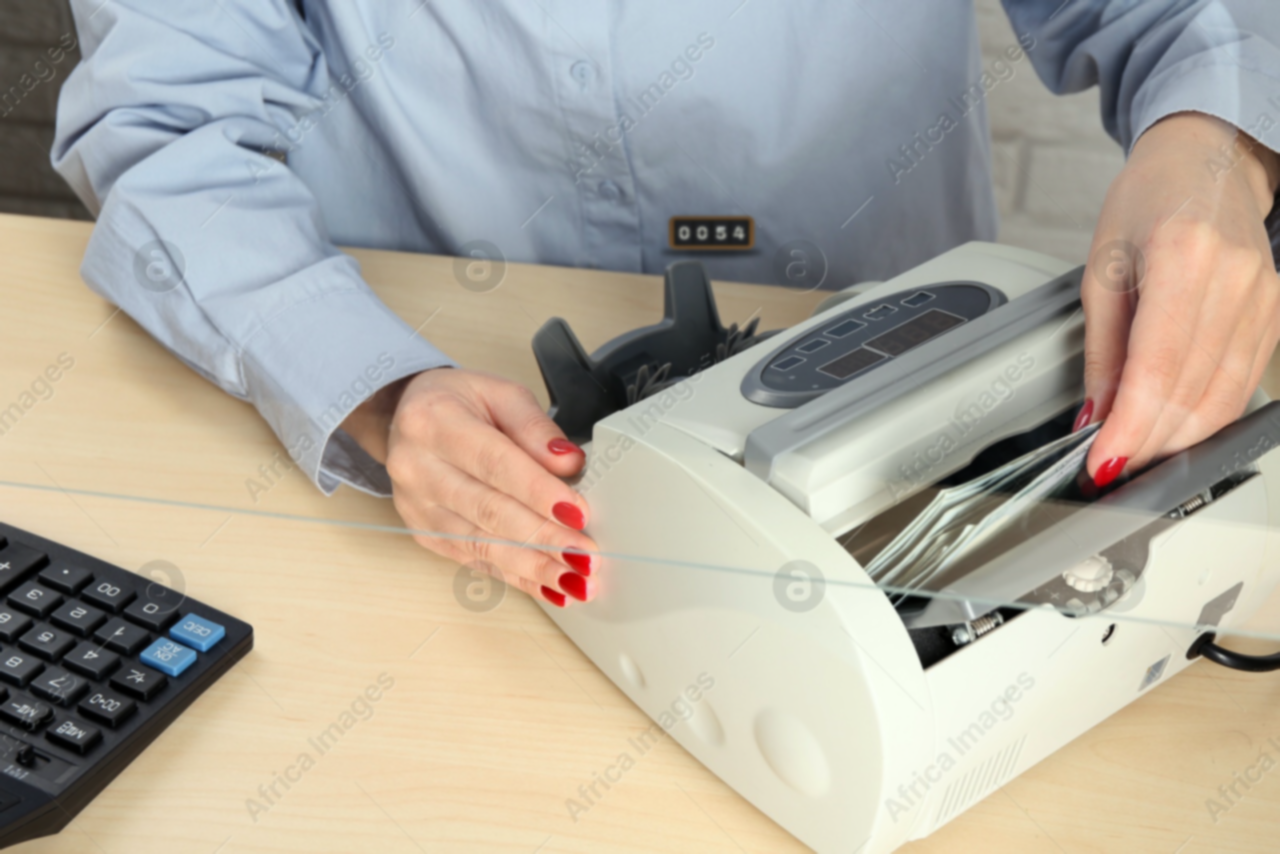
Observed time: 0:54
